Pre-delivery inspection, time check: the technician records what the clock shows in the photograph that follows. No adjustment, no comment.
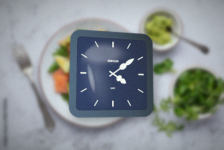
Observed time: 4:09
